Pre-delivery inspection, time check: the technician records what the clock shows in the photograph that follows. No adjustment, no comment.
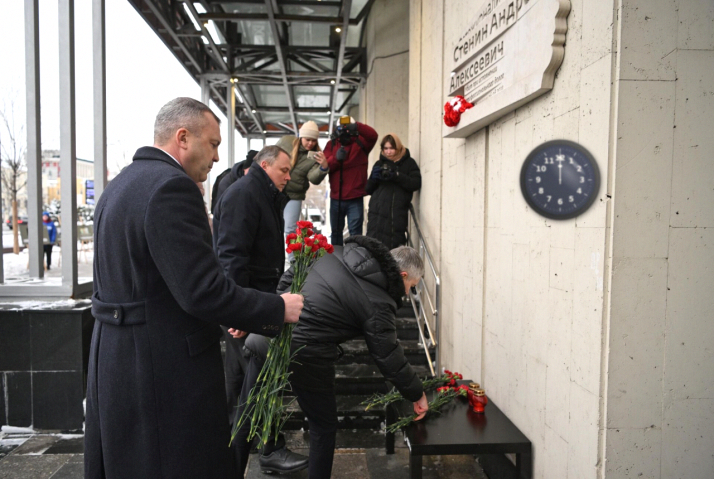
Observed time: 12:00
